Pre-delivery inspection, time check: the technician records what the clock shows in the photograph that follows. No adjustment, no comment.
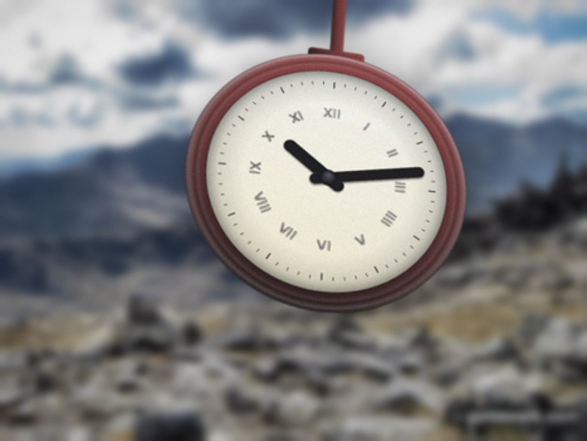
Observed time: 10:13
